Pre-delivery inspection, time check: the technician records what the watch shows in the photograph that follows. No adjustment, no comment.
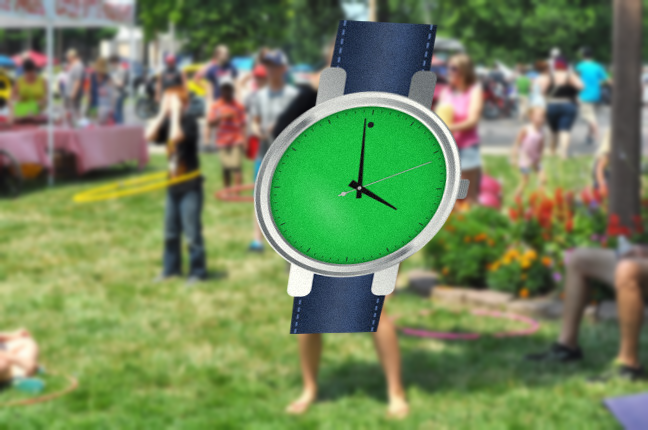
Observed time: 3:59:11
